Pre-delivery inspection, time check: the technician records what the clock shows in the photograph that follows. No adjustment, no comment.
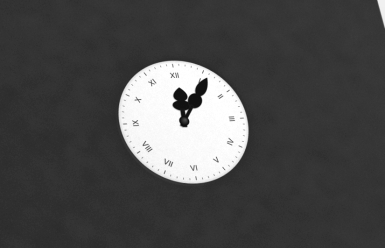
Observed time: 12:06
